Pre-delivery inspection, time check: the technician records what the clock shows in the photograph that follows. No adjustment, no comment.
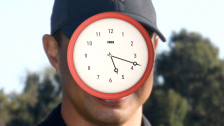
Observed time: 5:18
